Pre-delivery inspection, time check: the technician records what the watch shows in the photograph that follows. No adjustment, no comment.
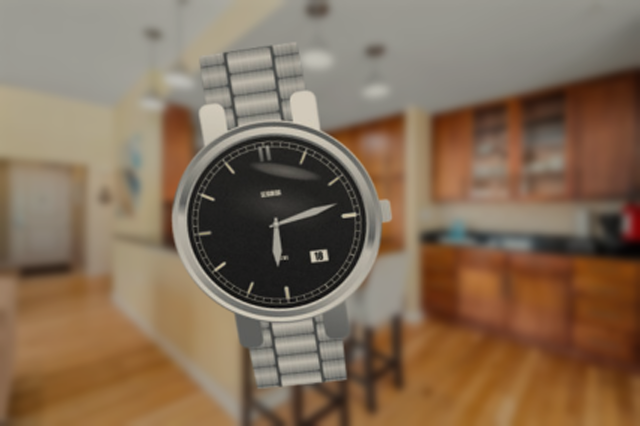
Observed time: 6:13
